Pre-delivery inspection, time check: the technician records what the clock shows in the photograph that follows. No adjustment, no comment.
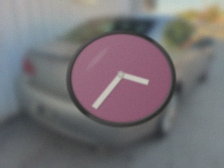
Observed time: 3:36
